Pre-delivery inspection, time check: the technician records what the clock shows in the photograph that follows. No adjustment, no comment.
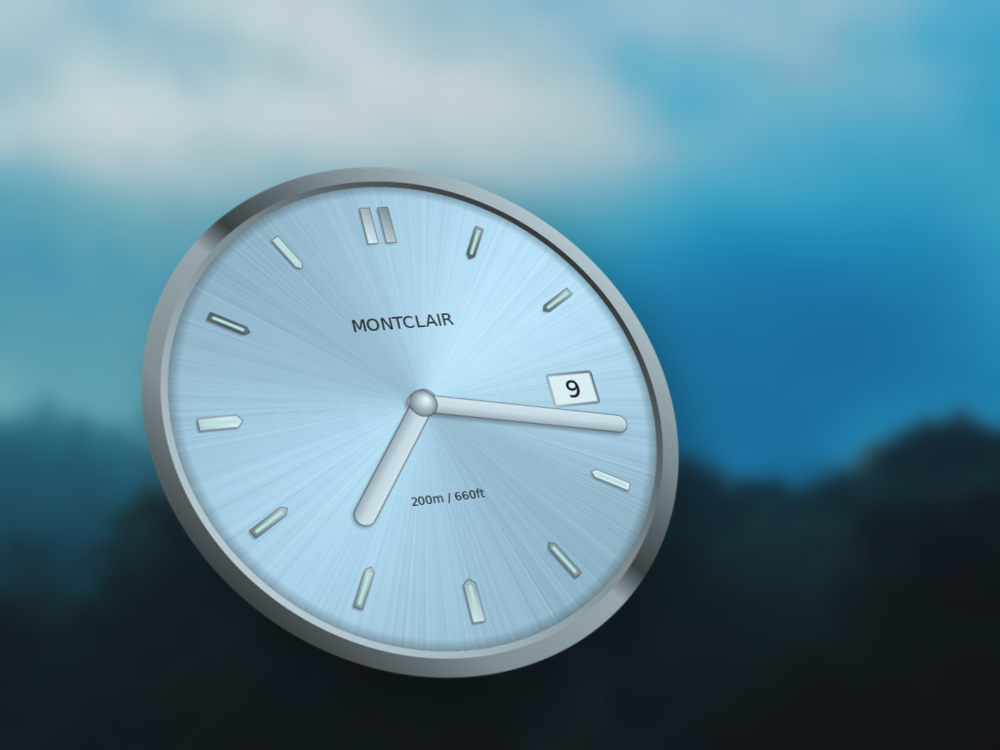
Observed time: 7:17
